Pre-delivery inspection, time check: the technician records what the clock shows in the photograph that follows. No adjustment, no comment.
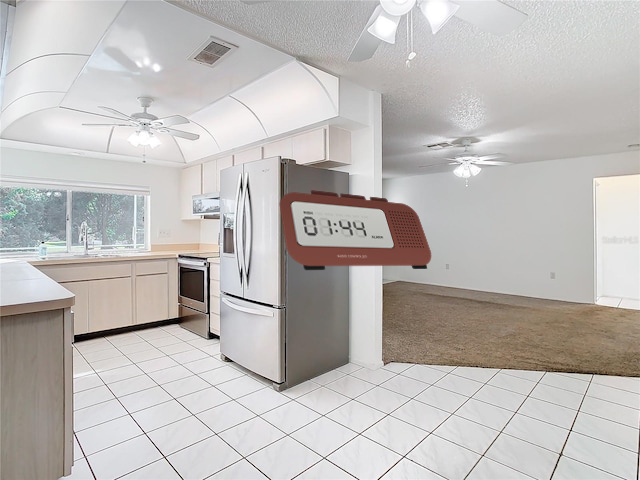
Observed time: 1:44
